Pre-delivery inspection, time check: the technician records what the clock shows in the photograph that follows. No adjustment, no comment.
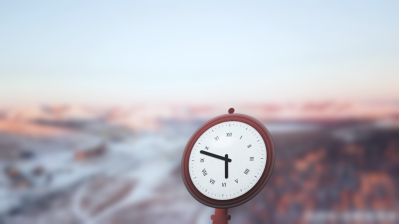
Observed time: 5:48
